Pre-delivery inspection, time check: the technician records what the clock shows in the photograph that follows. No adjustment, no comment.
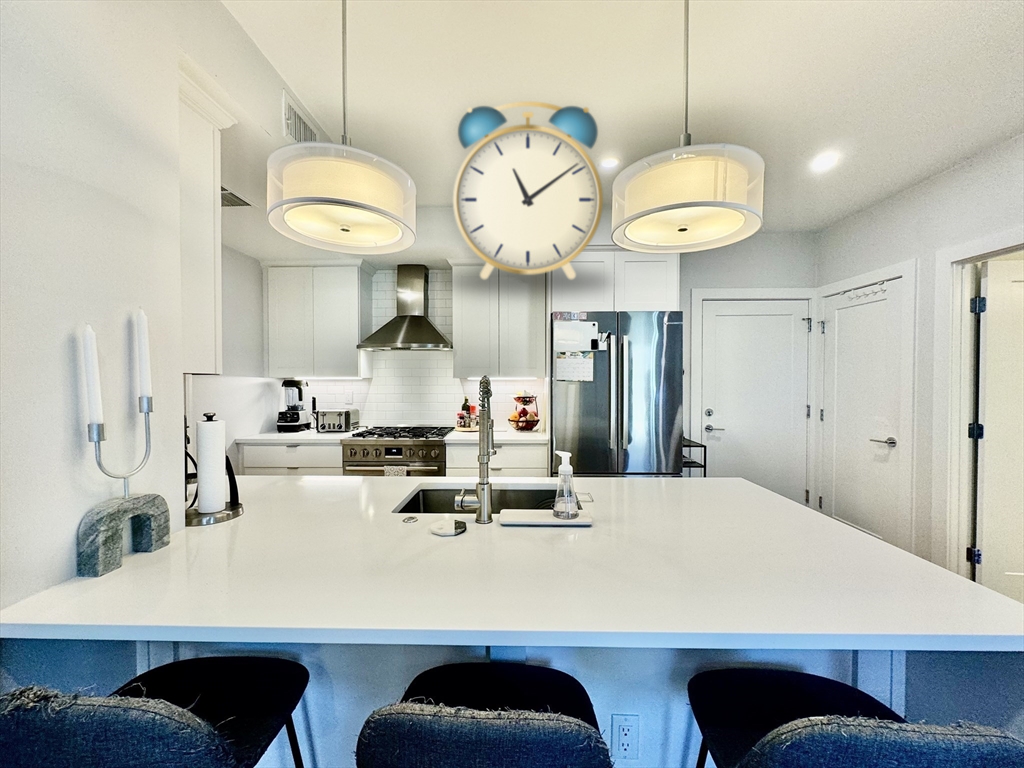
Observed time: 11:09
